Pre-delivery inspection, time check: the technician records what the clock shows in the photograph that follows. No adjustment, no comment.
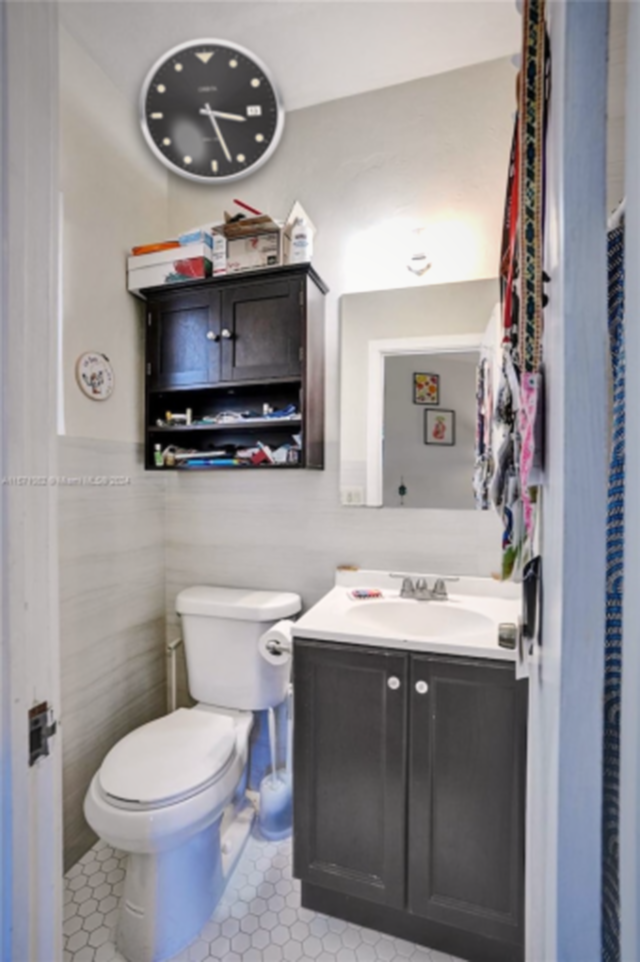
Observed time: 3:27
